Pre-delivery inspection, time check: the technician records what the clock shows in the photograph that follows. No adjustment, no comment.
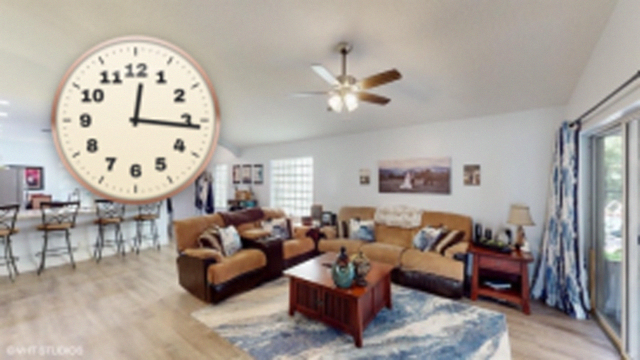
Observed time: 12:16
